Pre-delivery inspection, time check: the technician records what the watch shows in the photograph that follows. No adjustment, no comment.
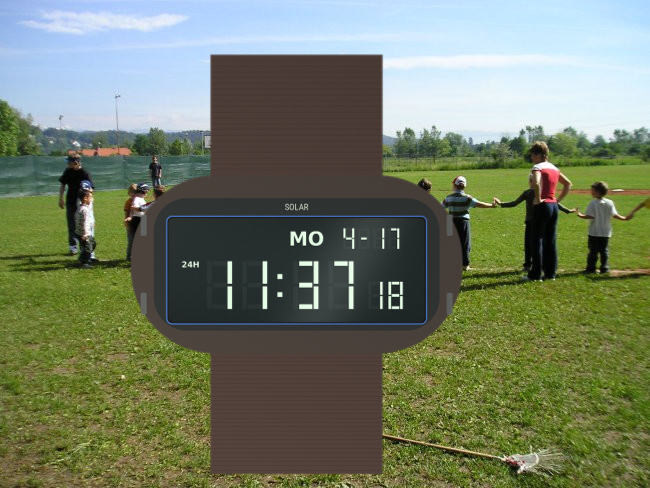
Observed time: 11:37:18
